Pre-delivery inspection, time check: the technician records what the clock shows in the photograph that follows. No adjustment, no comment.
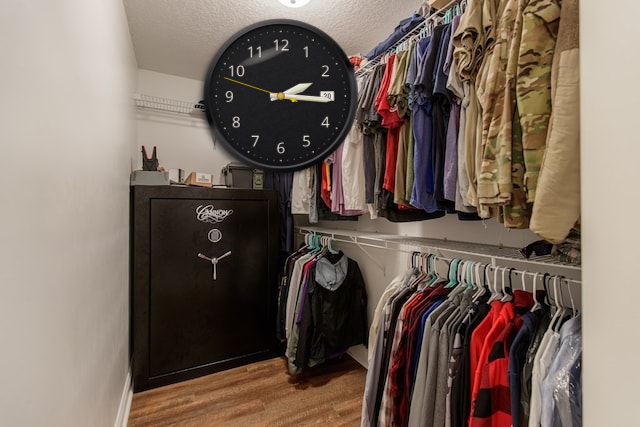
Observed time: 2:15:48
